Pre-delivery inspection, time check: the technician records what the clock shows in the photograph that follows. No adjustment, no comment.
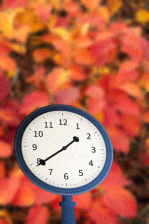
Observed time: 1:39
